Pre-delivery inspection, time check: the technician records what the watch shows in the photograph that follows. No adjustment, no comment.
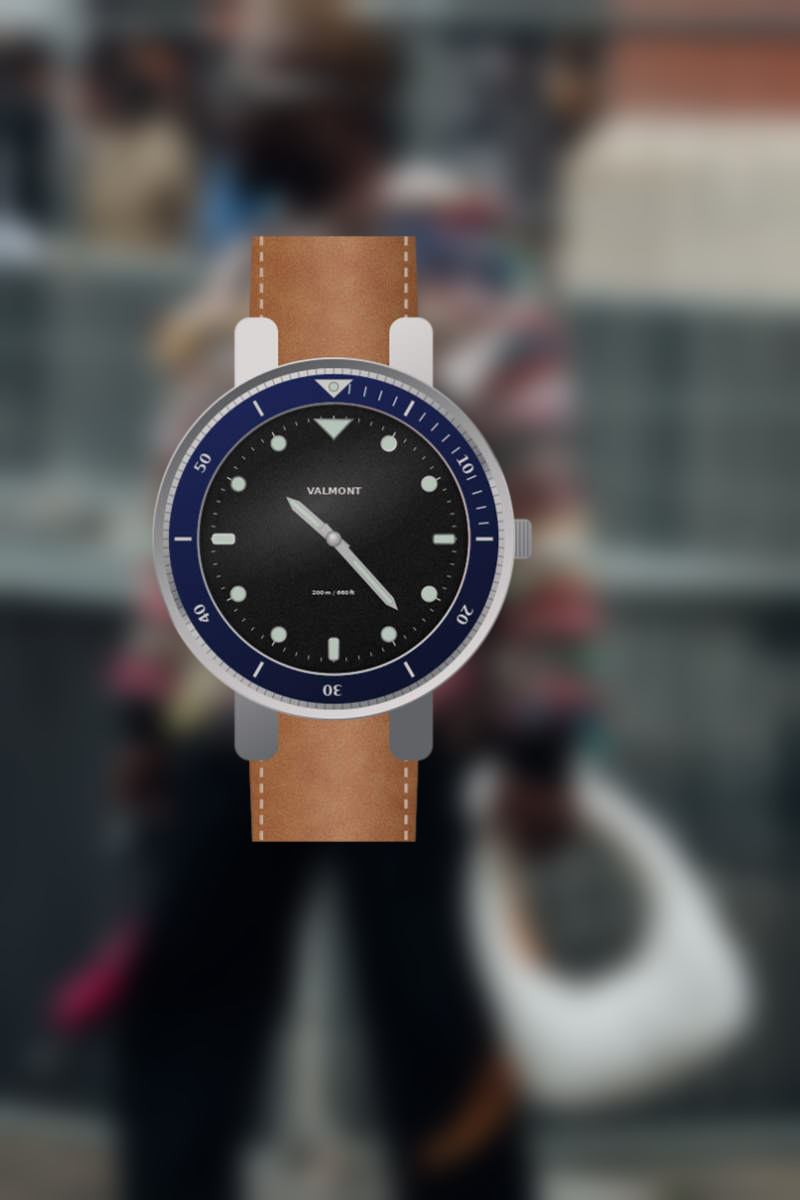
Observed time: 10:23
